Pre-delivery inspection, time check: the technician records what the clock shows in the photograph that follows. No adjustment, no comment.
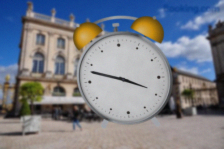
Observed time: 3:48
